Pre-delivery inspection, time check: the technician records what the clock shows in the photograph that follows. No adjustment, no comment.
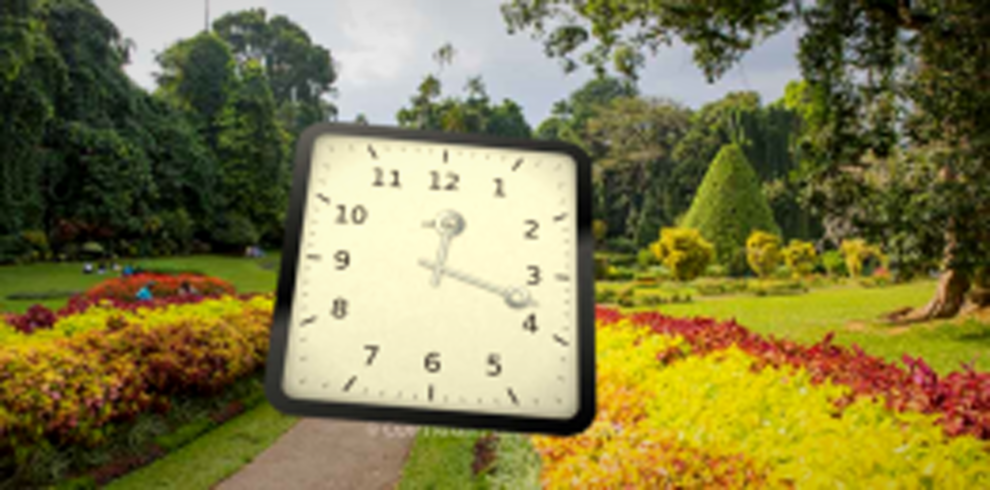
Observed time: 12:18
